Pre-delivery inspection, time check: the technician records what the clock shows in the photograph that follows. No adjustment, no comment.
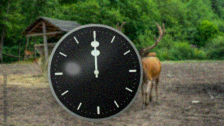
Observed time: 12:00
